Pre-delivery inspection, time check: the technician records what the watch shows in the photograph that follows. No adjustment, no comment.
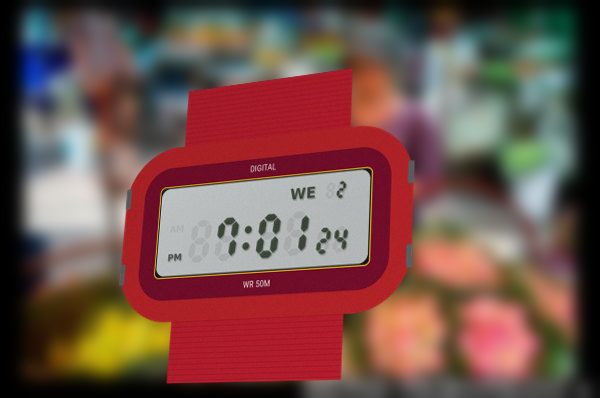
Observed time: 7:01:24
